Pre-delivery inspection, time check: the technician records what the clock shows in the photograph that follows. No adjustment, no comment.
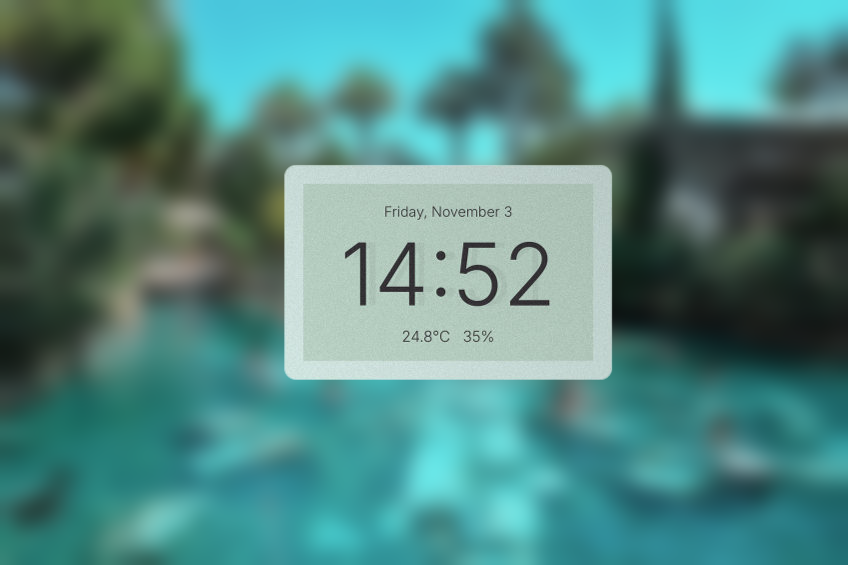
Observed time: 14:52
